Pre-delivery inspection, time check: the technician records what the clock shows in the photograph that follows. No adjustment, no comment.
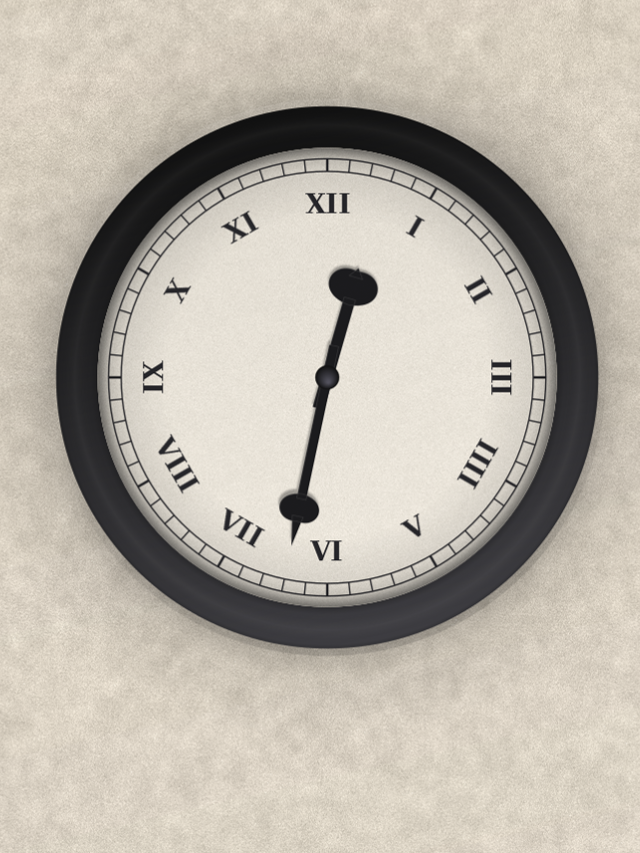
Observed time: 12:32
